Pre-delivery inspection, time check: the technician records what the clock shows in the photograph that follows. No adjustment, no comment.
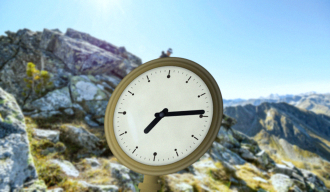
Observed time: 7:14
